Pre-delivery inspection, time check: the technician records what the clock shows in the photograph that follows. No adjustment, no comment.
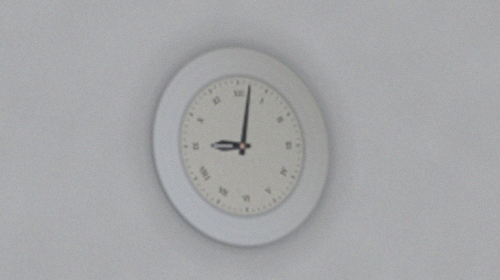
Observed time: 9:02
